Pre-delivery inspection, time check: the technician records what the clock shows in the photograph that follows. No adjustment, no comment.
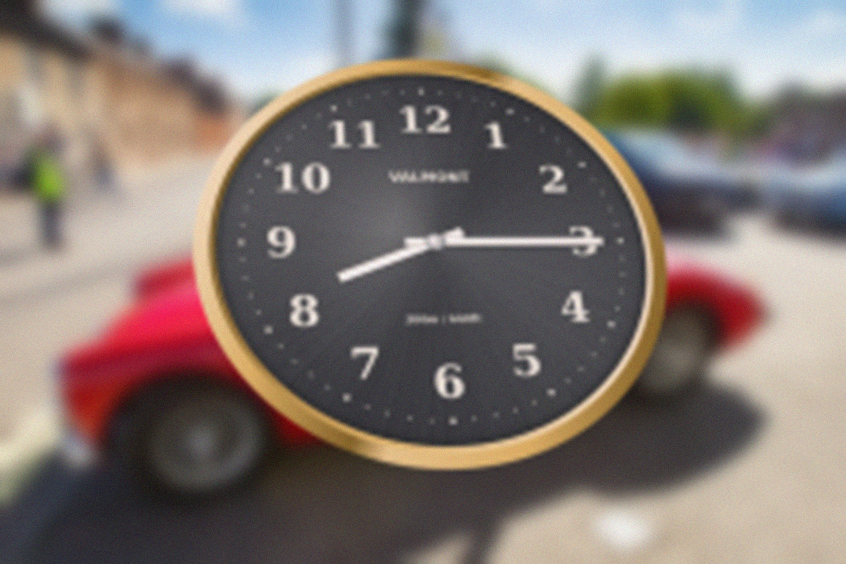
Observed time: 8:15
